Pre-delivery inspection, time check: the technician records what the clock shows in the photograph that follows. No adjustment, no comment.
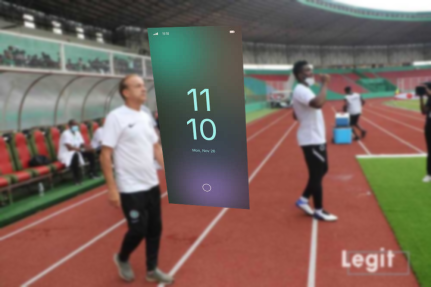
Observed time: 11:10
